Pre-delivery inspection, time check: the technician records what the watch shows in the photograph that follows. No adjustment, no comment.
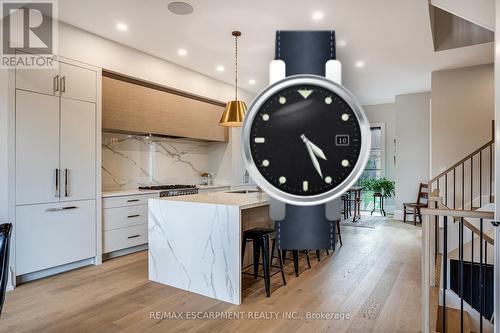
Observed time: 4:26
